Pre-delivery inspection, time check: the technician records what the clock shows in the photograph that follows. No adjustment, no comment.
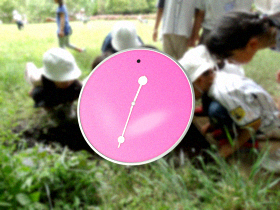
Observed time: 12:32
